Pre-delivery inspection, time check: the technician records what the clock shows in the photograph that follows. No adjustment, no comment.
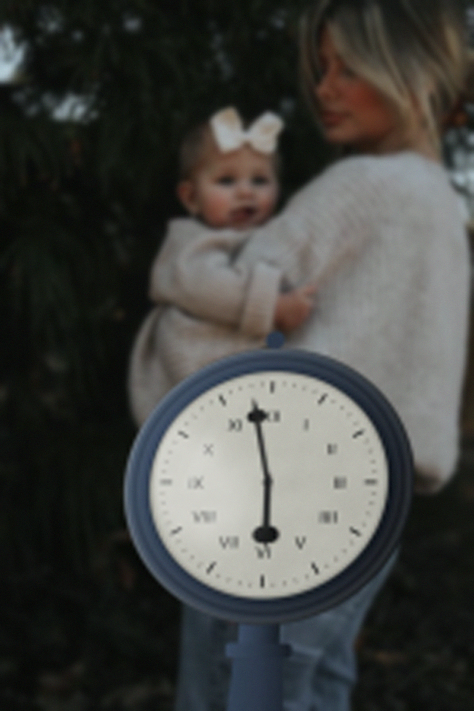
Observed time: 5:58
